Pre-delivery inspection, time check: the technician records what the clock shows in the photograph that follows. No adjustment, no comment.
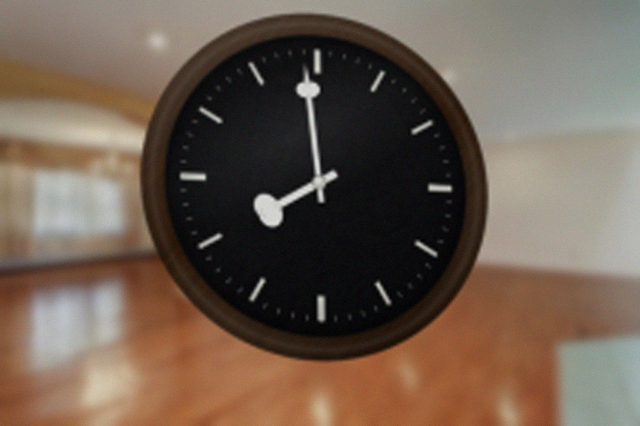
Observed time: 7:59
